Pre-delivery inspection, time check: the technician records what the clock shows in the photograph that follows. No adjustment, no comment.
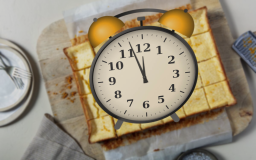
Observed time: 11:57
